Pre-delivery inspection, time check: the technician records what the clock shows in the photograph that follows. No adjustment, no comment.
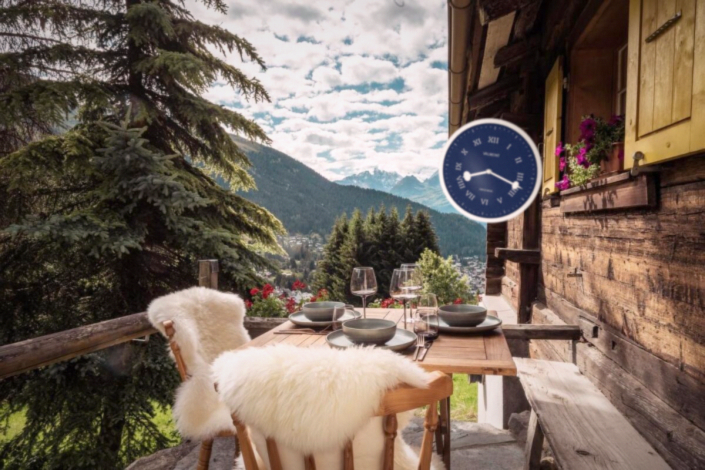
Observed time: 8:18
